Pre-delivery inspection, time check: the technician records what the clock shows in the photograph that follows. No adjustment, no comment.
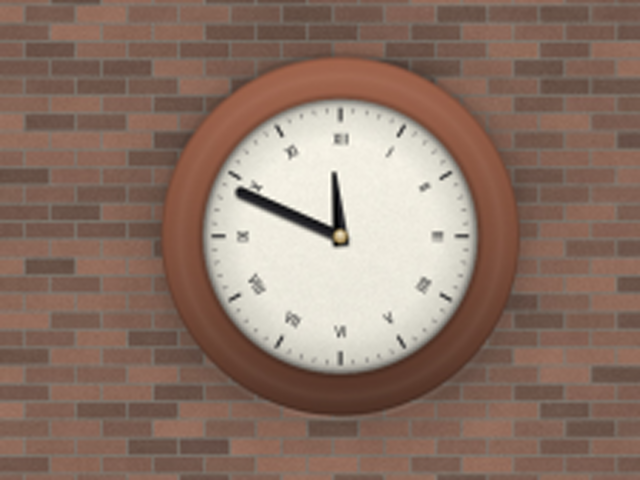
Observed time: 11:49
